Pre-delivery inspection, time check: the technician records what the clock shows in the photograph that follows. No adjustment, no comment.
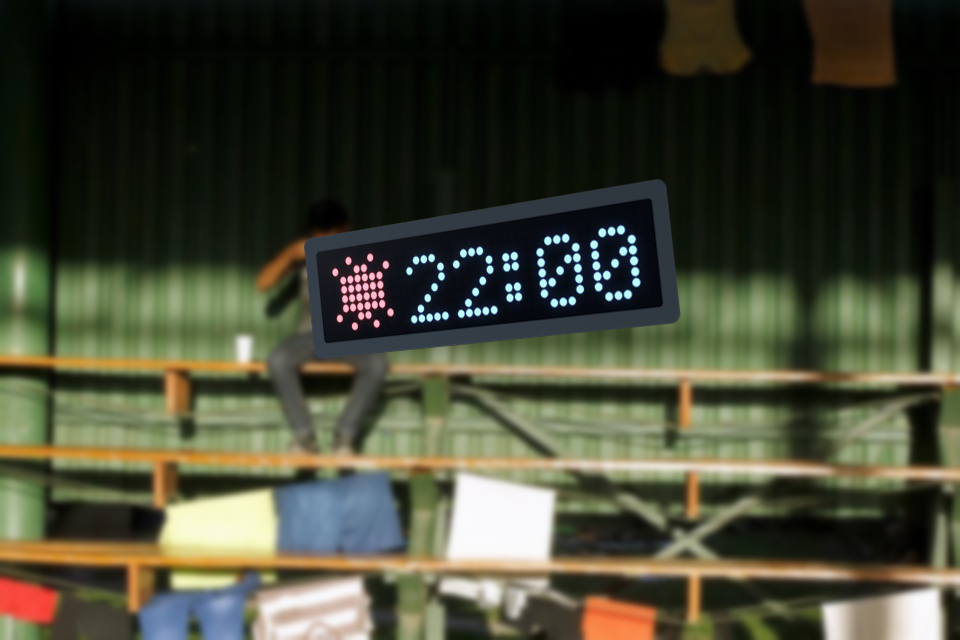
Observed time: 22:00
